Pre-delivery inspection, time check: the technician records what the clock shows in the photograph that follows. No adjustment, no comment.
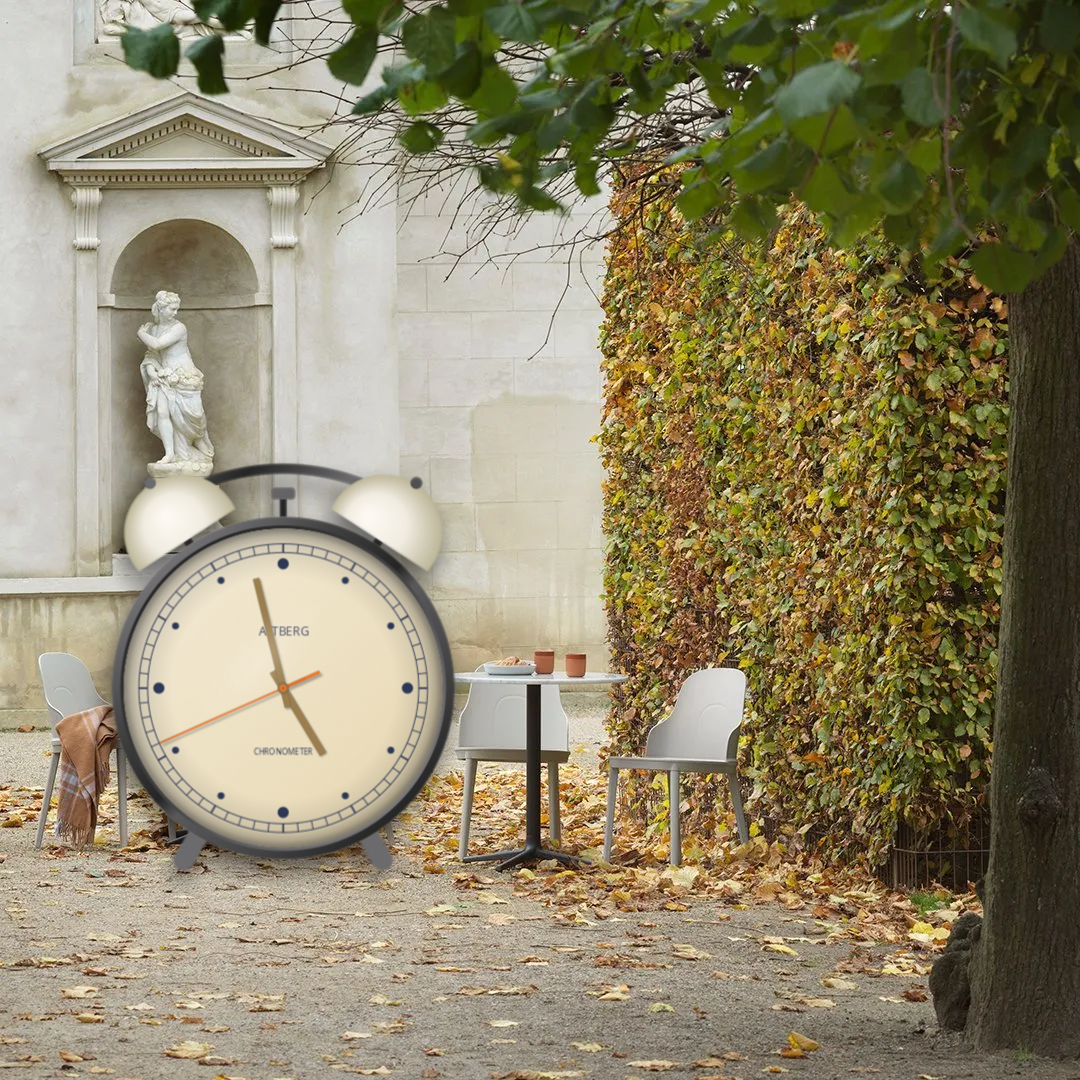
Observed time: 4:57:41
